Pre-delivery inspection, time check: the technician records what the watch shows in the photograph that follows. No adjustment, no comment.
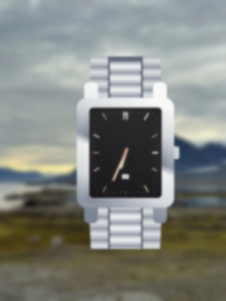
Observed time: 6:34
